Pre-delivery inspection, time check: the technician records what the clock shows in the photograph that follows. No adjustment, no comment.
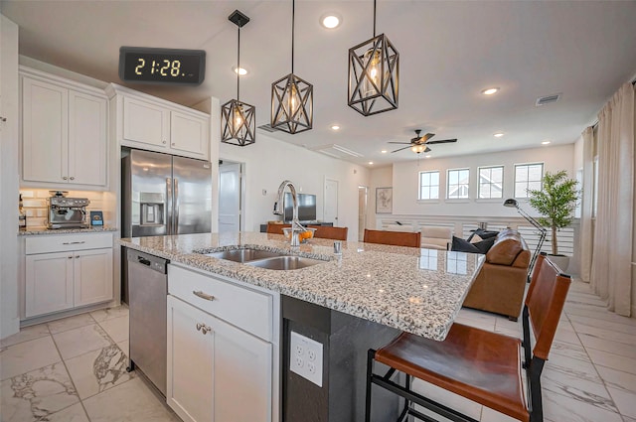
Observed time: 21:28
